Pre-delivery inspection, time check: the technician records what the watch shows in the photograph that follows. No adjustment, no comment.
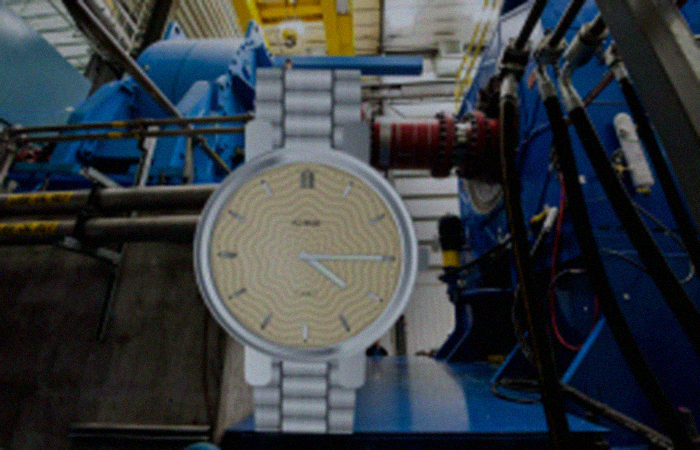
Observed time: 4:15
